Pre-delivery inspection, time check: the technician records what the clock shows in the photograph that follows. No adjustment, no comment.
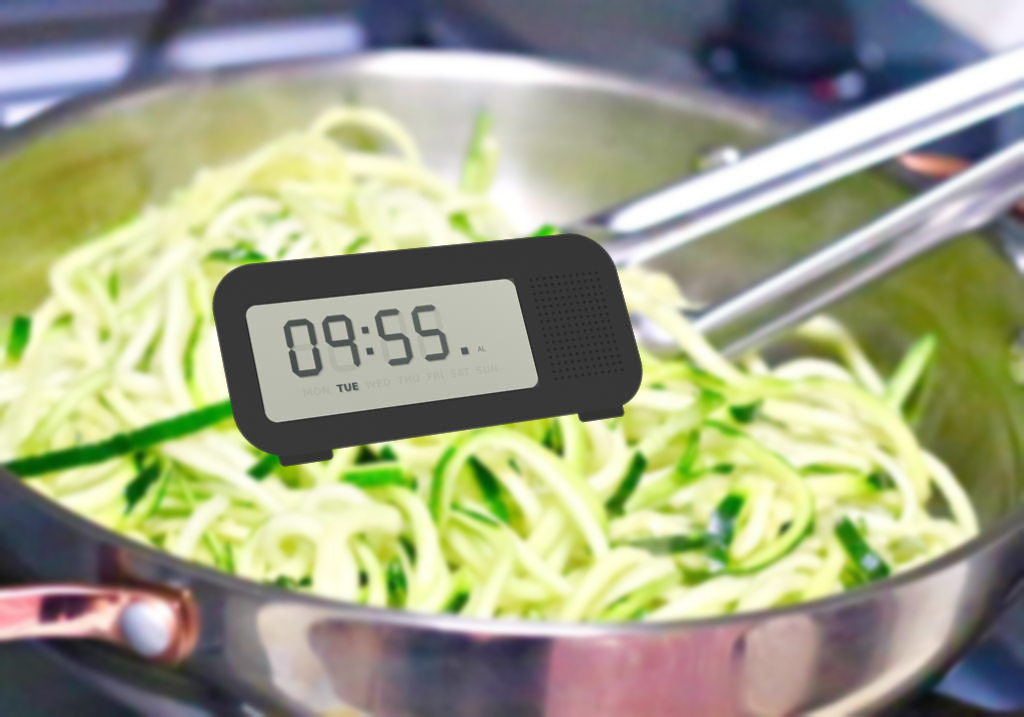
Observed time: 9:55
